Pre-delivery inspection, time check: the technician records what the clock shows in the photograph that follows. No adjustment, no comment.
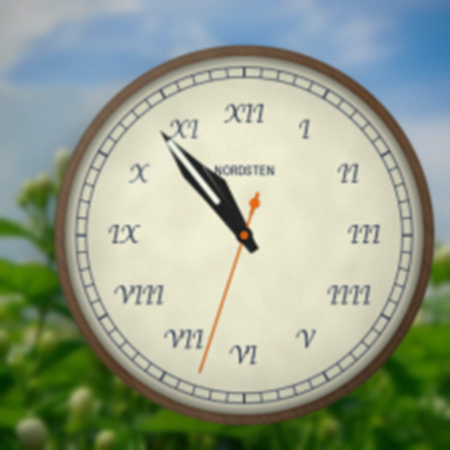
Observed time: 10:53:33
